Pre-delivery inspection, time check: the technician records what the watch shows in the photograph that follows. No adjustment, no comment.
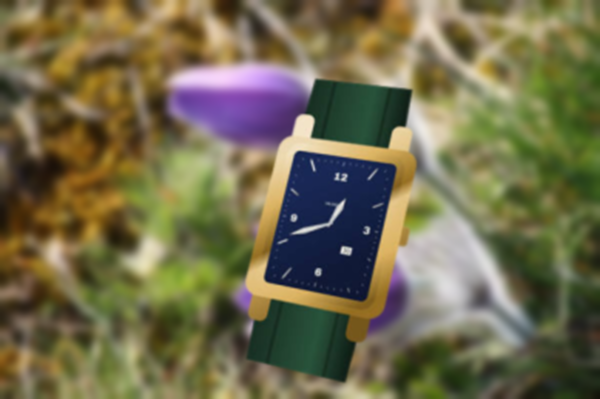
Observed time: 12:41
